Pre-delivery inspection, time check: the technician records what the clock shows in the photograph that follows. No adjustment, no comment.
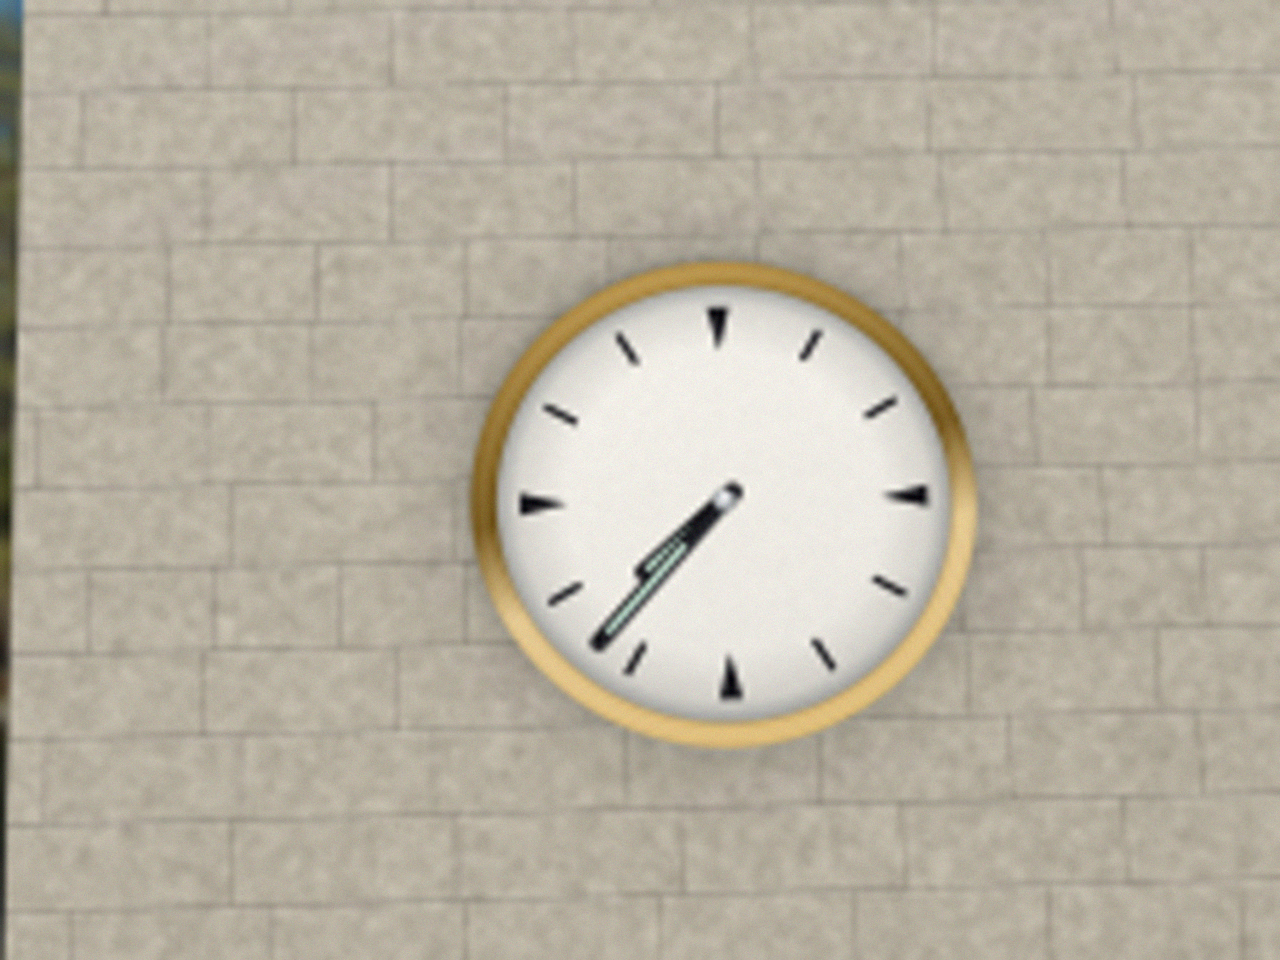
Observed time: 7:37
